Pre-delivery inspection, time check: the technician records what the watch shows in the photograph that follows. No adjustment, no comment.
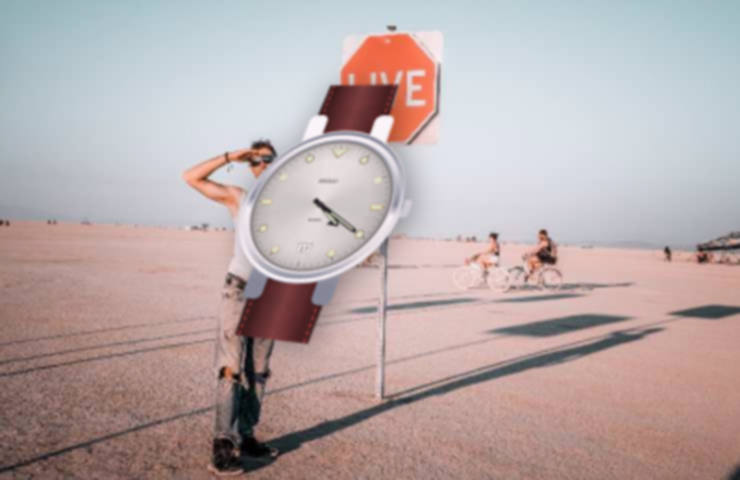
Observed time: 4:20
